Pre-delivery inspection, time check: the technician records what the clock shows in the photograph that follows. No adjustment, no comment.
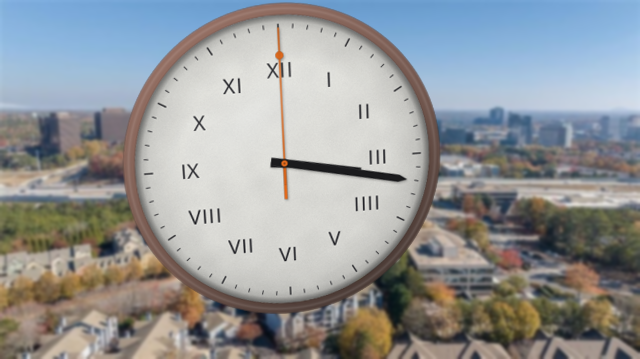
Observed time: 3:17:00
